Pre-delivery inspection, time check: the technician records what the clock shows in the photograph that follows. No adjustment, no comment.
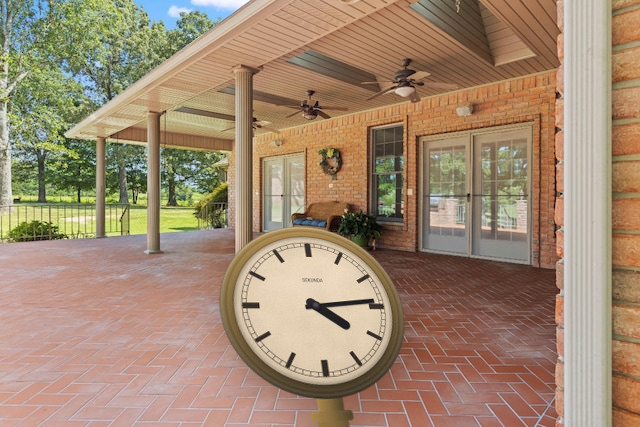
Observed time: 4:14
